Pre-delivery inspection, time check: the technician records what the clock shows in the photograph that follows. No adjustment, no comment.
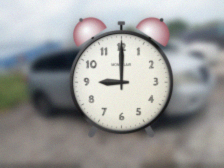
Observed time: 9:00
